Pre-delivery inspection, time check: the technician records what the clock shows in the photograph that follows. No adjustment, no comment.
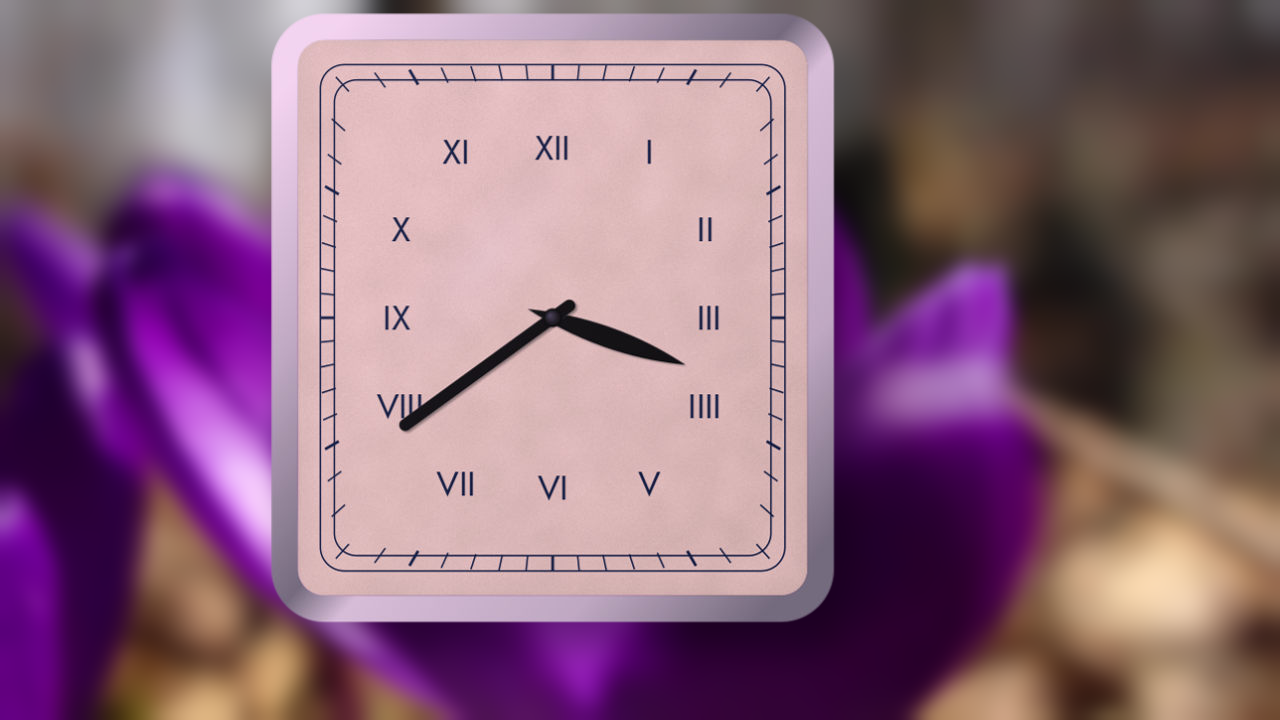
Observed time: 3:39
